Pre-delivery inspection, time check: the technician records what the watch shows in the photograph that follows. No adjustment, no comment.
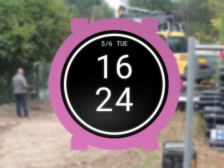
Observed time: 16:24
